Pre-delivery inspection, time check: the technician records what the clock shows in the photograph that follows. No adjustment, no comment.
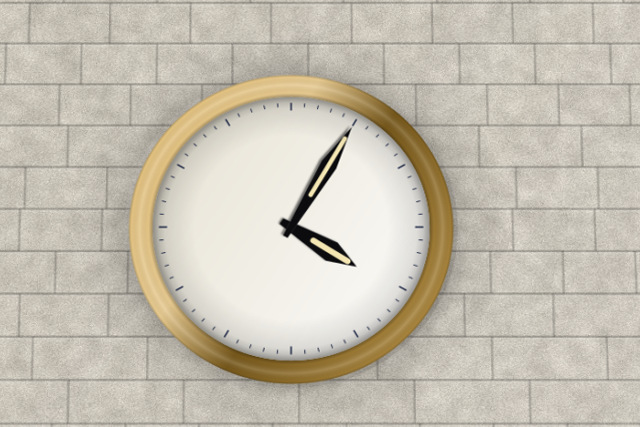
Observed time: 4:05
